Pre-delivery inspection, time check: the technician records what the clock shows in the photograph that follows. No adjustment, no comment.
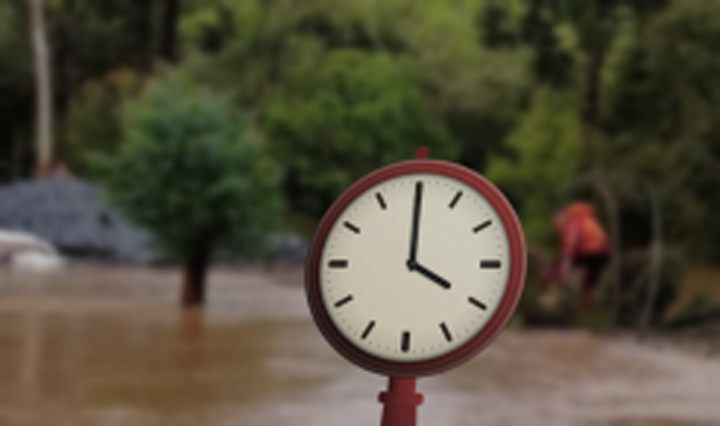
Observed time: 4:00
